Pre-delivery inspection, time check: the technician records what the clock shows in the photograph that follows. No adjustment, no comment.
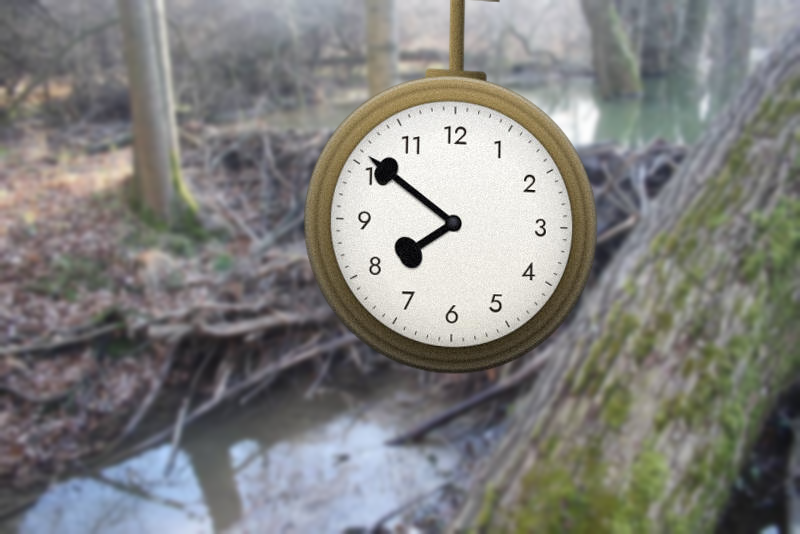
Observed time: 7:51
